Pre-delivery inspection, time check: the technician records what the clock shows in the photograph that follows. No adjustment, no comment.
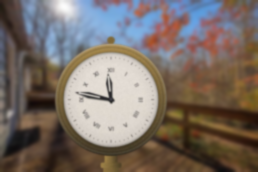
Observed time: 11:47
